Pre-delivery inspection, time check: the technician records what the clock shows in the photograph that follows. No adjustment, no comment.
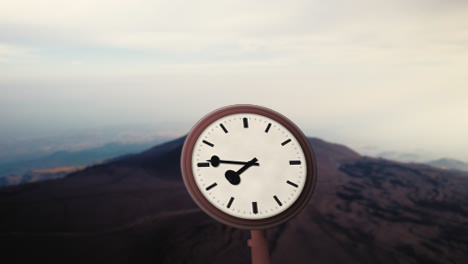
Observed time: 7:46
